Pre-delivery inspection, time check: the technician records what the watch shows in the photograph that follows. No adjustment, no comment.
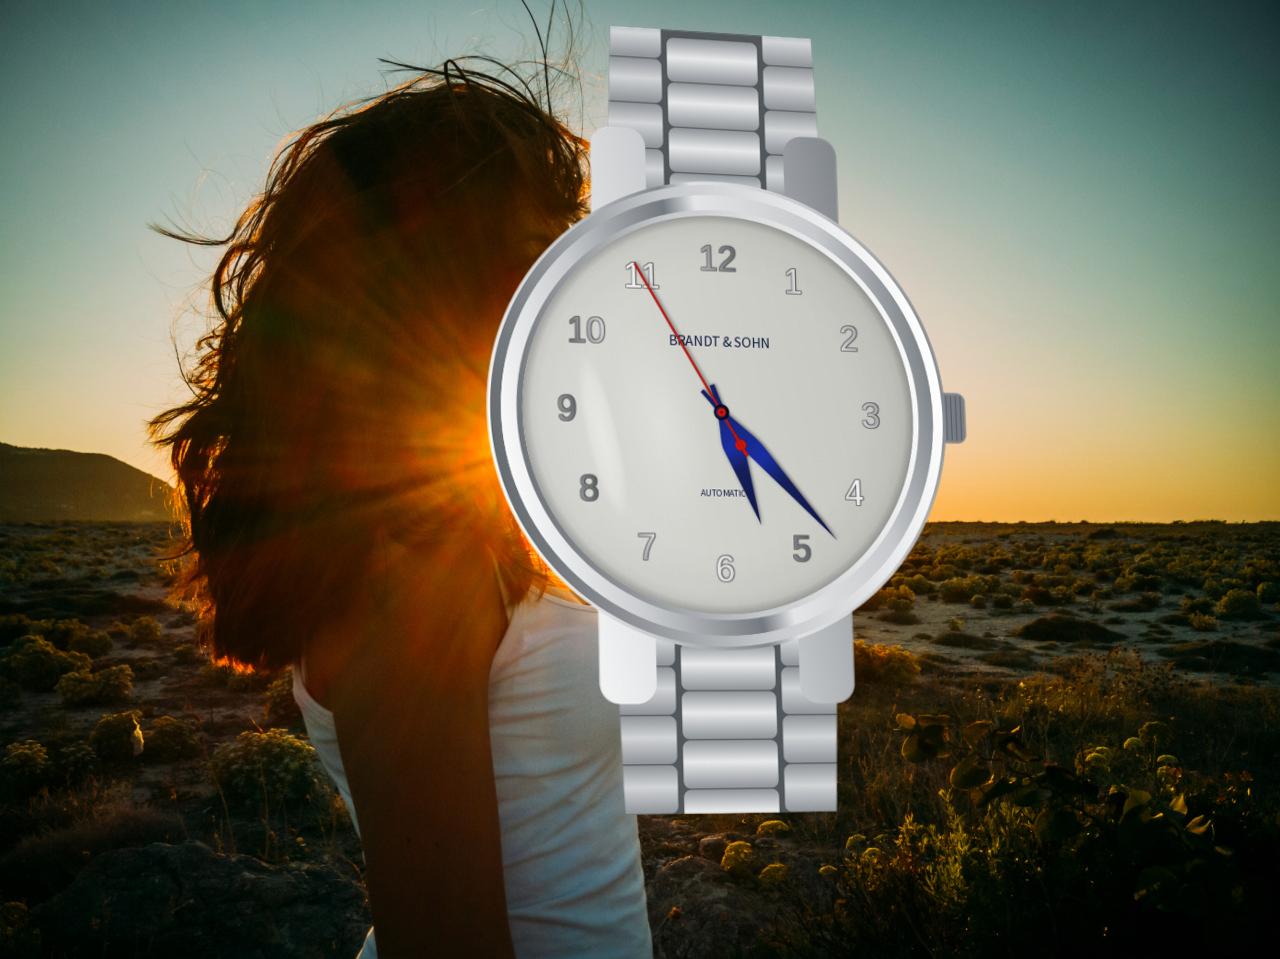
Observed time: 5:22:55
